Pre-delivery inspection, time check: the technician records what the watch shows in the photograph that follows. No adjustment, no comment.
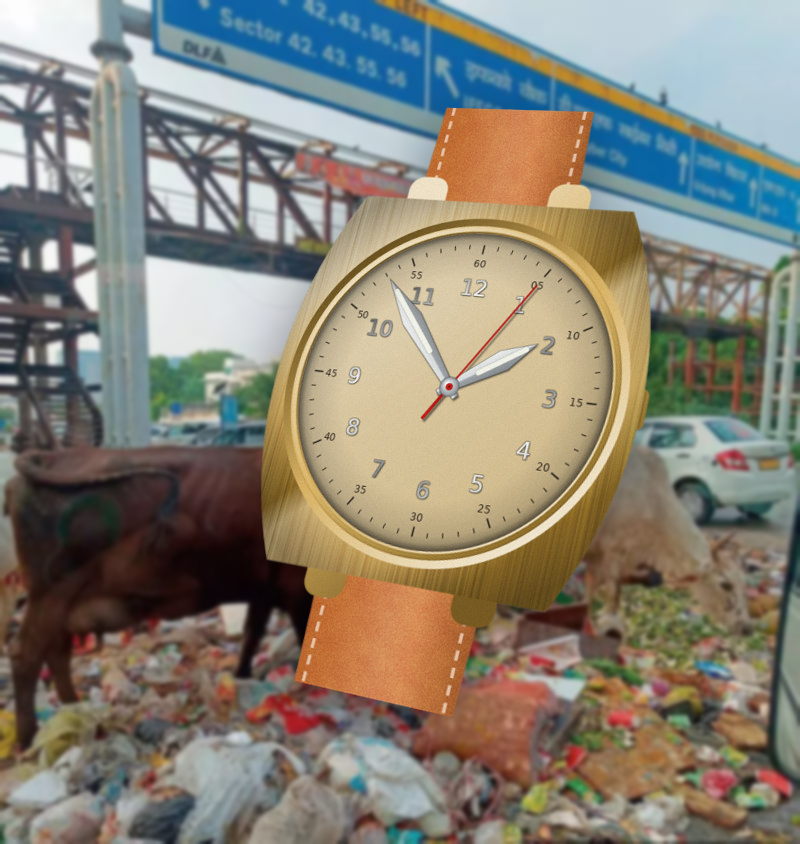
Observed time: 1:53:05
